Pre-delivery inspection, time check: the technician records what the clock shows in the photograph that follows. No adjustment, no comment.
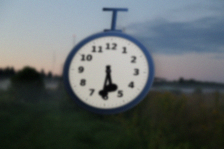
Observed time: 5:31
